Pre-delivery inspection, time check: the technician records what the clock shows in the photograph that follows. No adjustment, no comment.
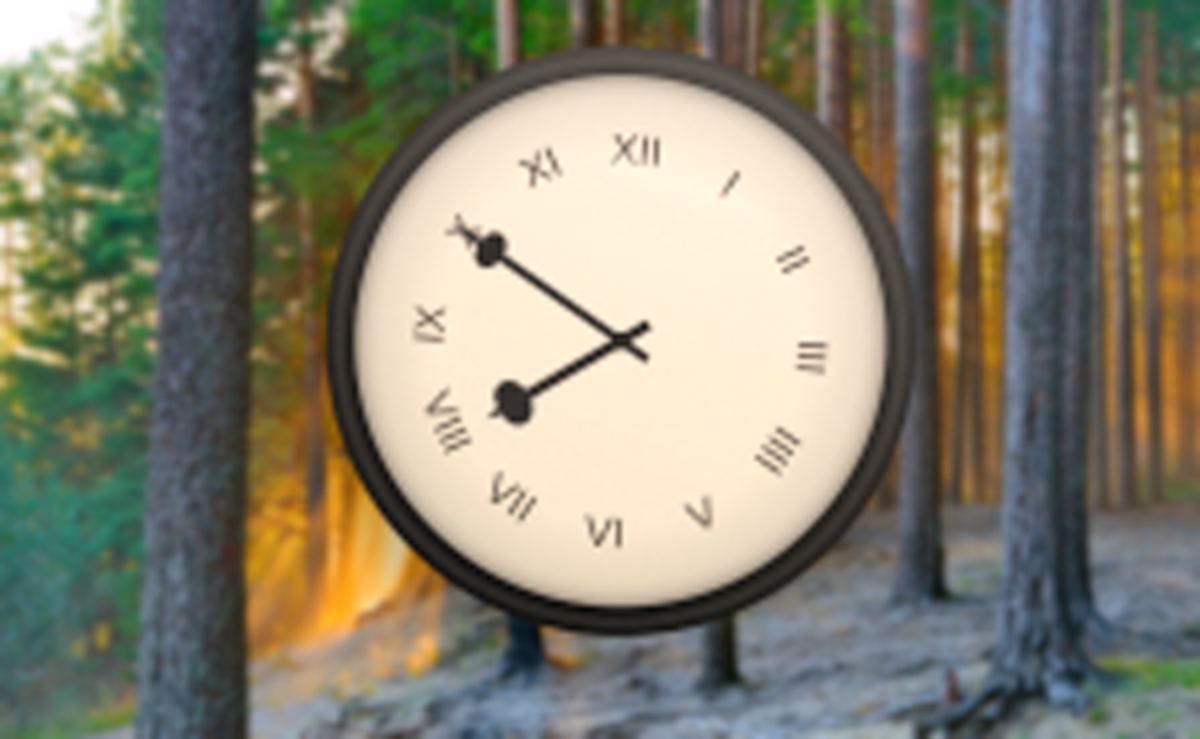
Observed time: 7:50
